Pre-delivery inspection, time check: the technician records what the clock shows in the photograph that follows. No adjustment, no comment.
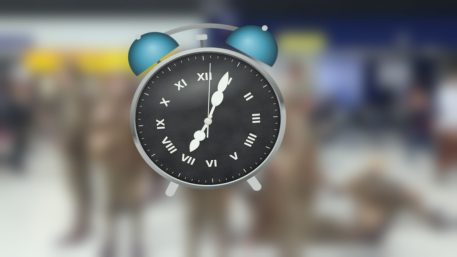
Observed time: 7:04:01
